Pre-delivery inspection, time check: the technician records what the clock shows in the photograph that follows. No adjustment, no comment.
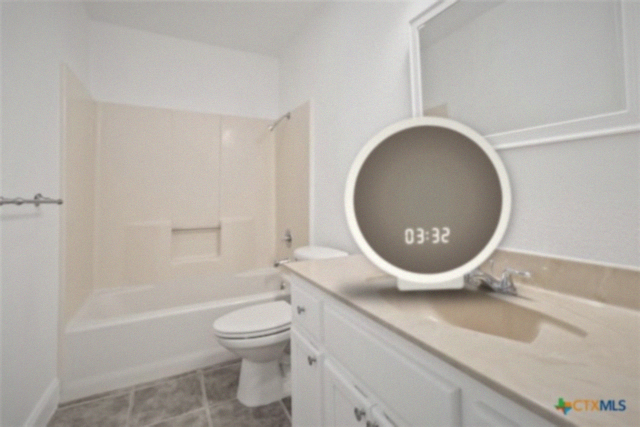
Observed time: 3:32
